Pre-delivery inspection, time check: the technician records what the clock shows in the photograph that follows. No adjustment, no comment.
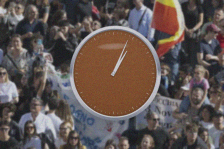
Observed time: 1:04
